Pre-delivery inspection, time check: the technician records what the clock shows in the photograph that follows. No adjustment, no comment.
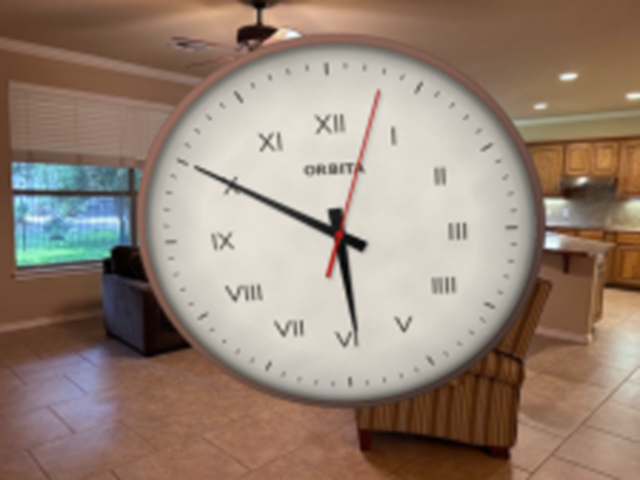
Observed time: 5:50:03
